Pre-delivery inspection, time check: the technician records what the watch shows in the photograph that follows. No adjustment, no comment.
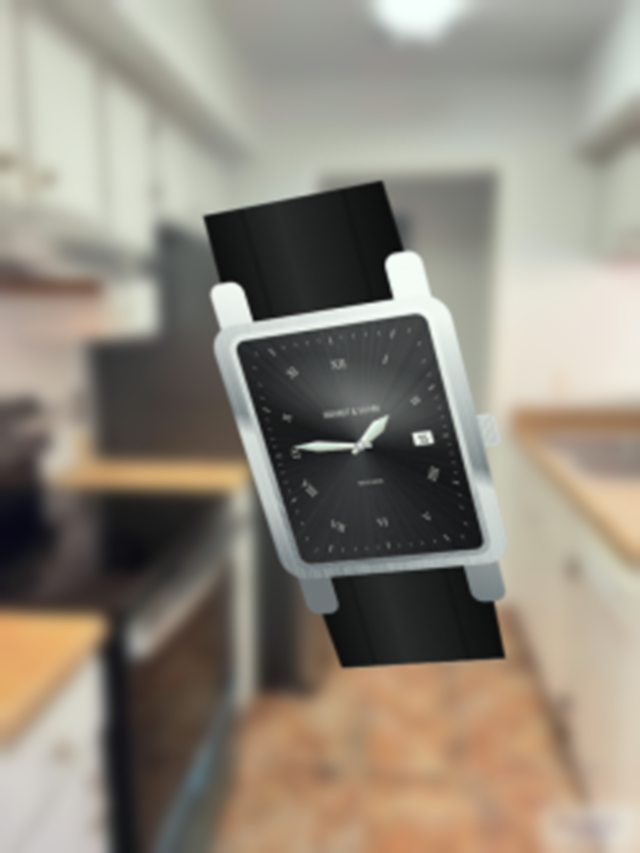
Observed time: 1:46
